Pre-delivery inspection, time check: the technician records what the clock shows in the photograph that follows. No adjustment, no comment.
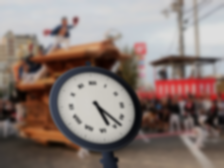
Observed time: 5:23
